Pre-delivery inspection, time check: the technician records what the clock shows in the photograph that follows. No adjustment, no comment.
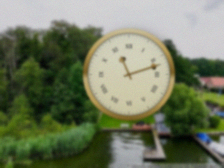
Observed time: 11:12
